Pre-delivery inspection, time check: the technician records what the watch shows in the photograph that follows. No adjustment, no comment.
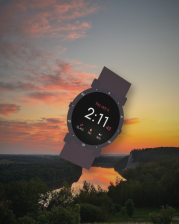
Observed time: 2:11
